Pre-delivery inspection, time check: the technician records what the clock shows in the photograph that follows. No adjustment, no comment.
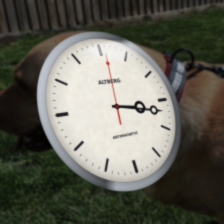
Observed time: 3:17:01
